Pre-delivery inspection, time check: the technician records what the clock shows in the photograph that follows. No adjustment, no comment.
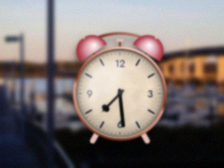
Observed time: 7:29
